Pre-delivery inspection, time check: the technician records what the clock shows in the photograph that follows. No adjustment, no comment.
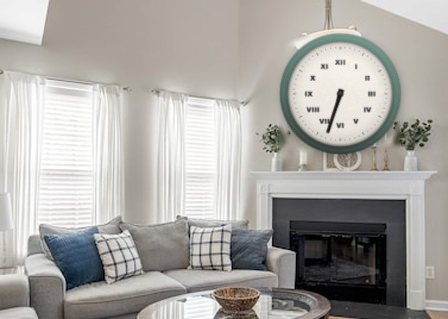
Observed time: 6:33
